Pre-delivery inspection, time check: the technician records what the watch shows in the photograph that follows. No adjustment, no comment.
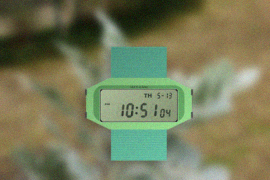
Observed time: 10:51:04
